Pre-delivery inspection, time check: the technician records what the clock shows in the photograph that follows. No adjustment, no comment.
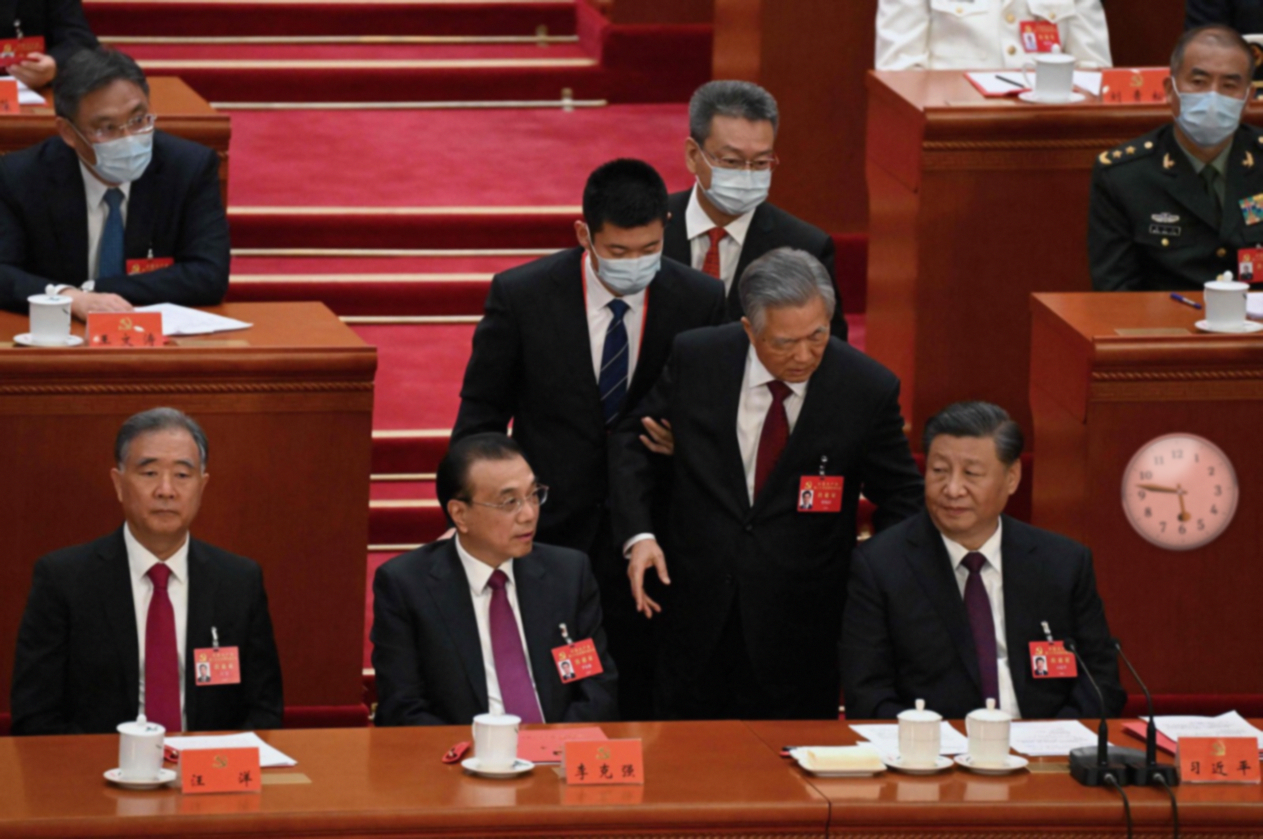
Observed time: 5:47
